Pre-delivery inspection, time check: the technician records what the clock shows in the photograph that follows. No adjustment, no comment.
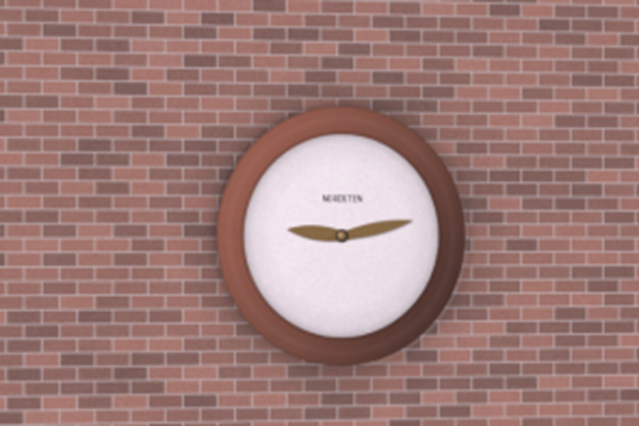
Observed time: 9:13
